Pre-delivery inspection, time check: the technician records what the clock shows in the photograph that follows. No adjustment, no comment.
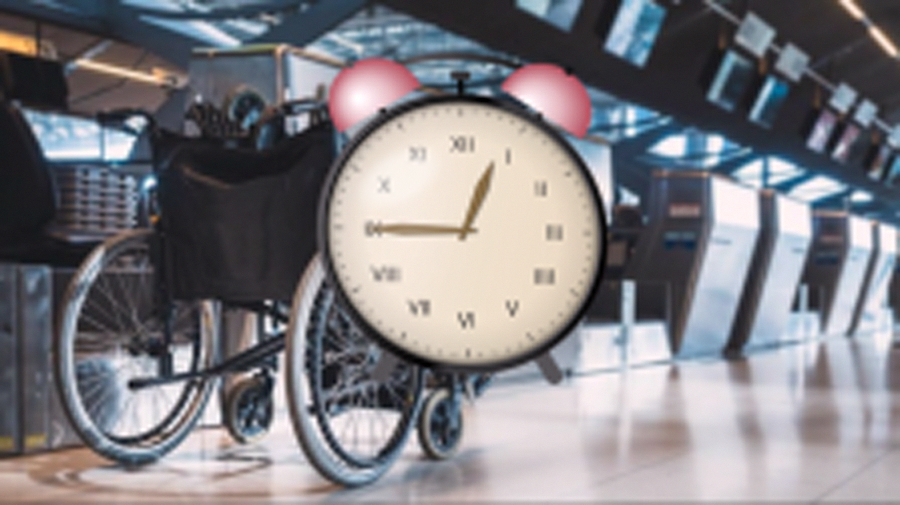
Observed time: 12:45
